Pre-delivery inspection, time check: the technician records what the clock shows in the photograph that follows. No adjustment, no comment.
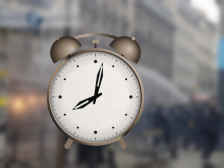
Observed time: 8:02
